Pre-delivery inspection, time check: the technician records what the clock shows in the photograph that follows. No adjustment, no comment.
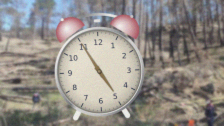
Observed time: 4:55
